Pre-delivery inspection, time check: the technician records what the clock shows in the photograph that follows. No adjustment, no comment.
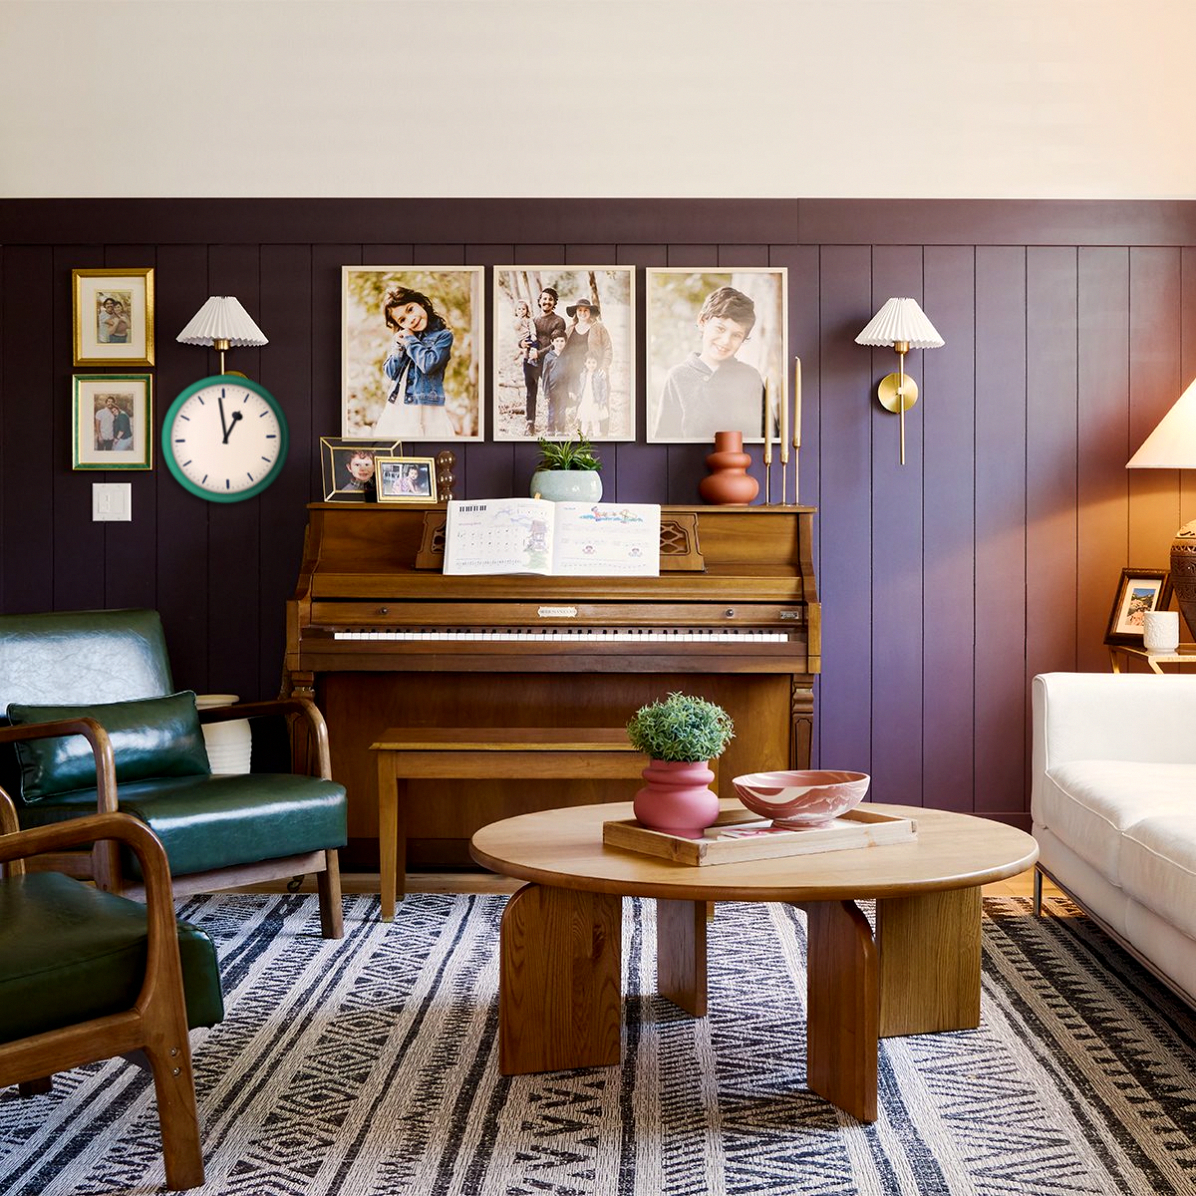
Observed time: 12:59
